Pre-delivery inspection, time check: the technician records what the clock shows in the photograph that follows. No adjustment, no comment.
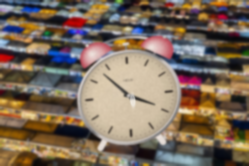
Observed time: 3:53
